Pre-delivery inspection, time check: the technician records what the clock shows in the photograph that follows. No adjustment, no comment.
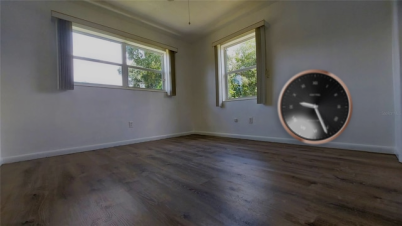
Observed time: 9:26
